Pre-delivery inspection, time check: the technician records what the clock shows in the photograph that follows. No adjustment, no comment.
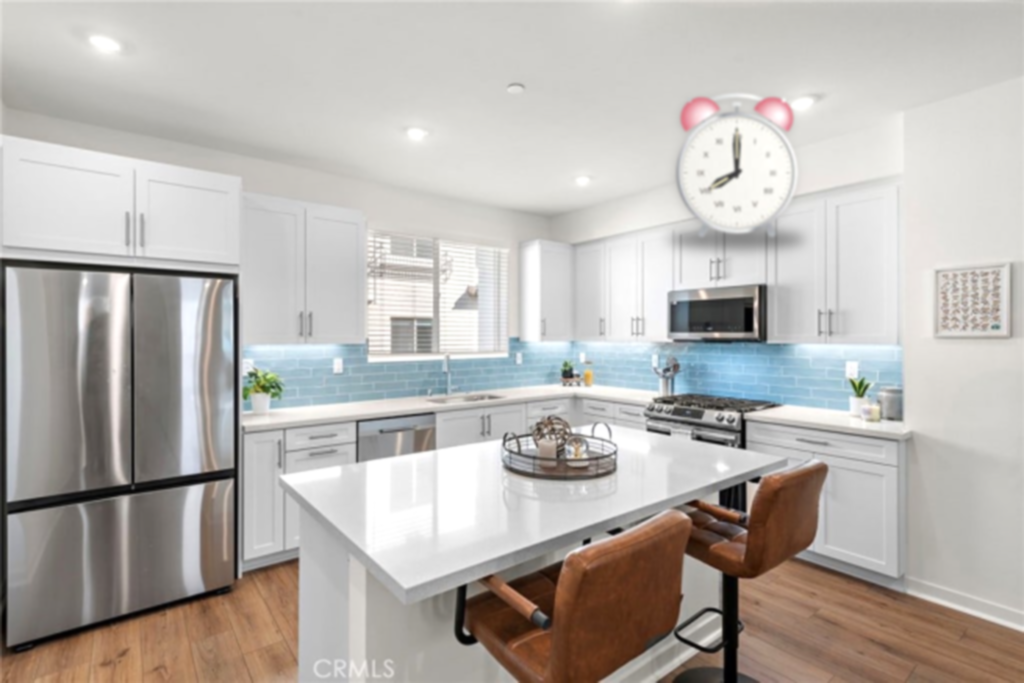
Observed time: 8:00
